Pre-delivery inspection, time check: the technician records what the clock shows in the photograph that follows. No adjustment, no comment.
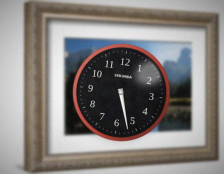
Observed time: 5:27
